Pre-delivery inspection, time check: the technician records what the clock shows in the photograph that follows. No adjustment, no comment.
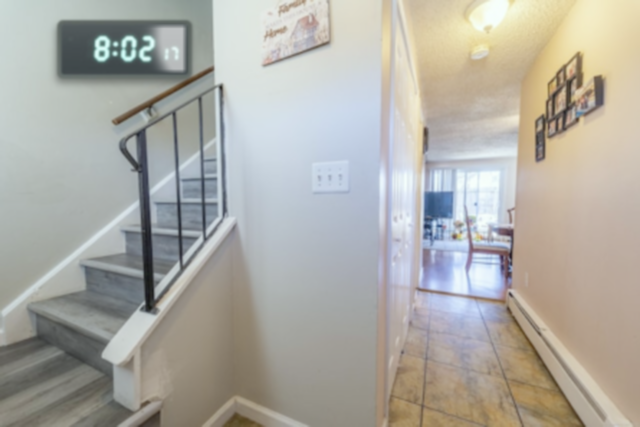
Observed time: 8:02:17
